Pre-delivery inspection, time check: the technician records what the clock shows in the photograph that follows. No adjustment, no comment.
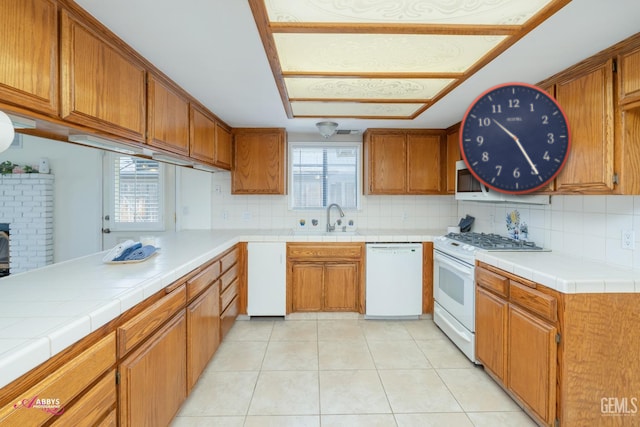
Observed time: 10:25
